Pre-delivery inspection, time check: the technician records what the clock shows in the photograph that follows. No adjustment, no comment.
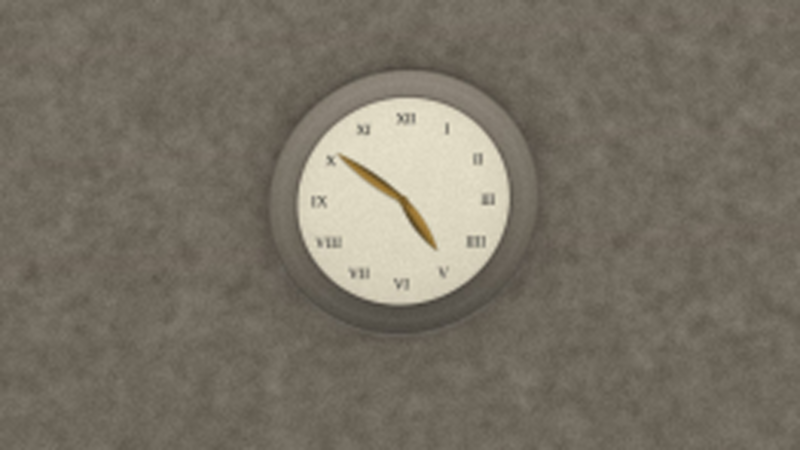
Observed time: 4:51
